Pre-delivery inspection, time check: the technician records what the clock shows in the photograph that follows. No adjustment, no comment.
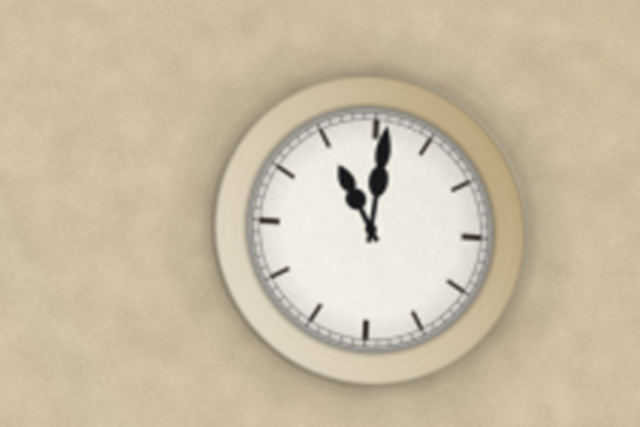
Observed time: 11:01
